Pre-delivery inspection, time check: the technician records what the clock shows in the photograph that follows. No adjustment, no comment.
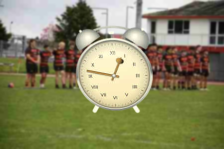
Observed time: 12:47
